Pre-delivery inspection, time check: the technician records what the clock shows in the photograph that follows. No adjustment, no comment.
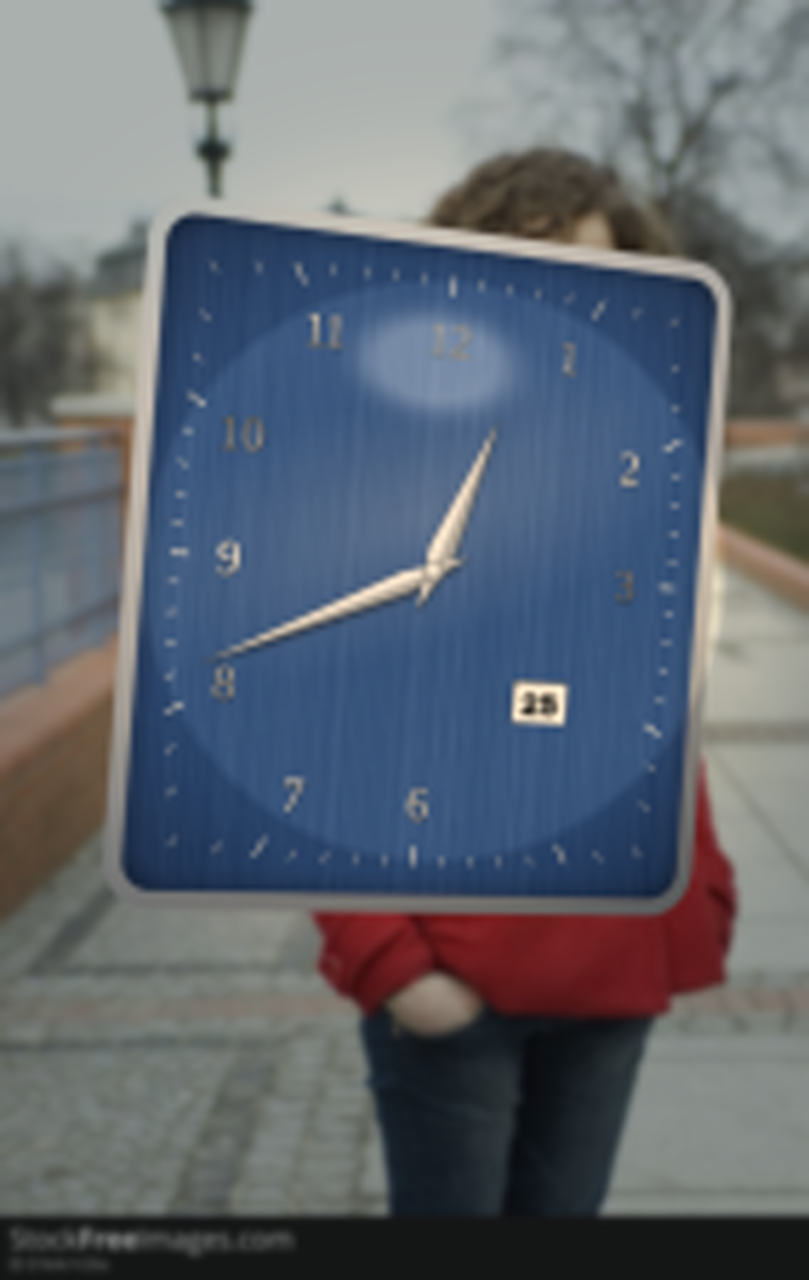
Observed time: 12:41
